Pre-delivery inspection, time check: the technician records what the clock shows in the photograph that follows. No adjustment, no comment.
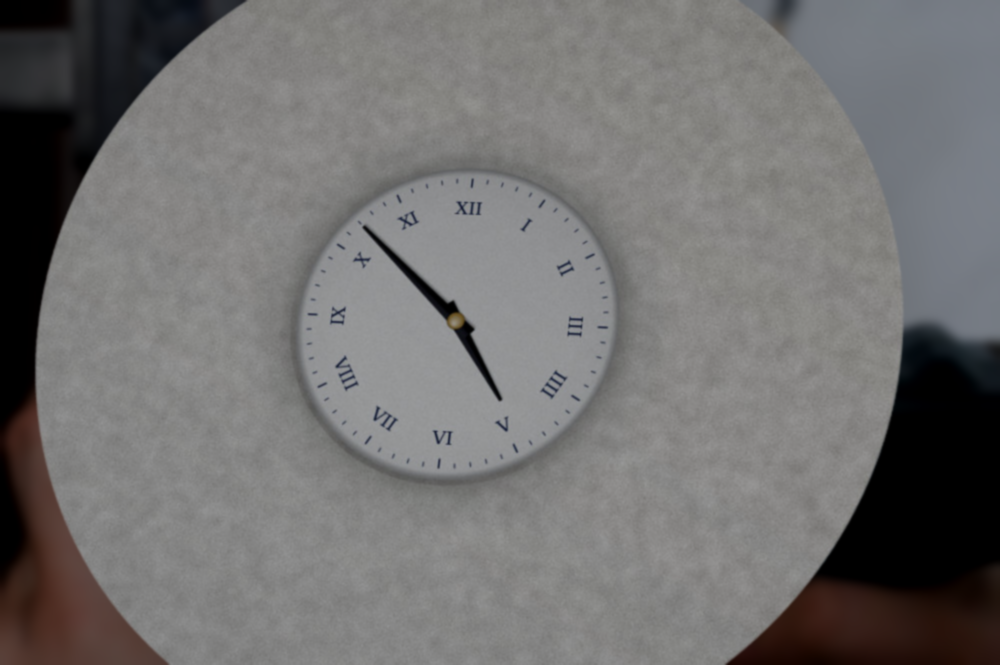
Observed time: 4:52
